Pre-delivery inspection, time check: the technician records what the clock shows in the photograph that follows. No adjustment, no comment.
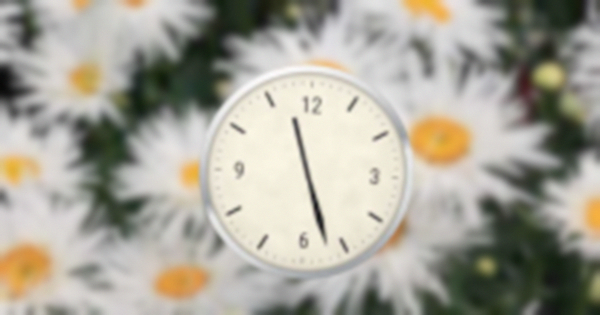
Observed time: 11:27
